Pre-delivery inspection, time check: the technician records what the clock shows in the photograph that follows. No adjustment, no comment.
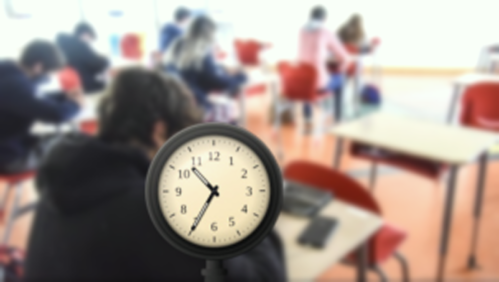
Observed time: 10:35
